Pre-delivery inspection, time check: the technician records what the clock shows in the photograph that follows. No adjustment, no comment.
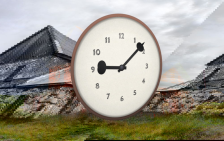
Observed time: 9:08
